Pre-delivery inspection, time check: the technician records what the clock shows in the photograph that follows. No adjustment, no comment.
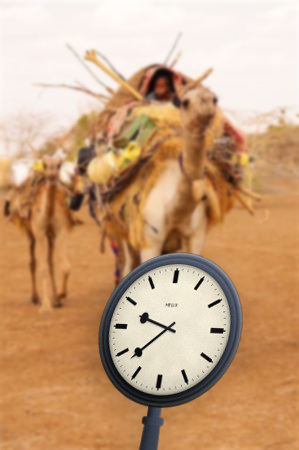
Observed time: 9:38
